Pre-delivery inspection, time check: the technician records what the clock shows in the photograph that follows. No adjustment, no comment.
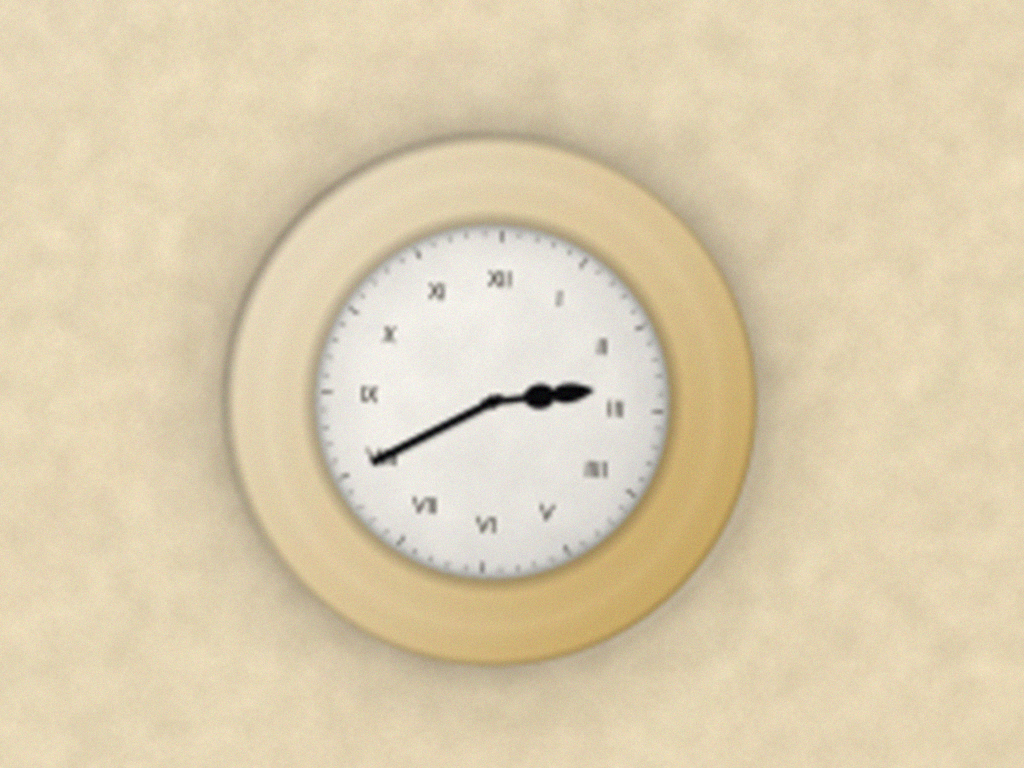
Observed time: 2:40
